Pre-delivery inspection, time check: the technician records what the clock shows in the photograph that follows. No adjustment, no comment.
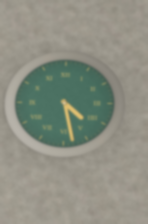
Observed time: 4:28
